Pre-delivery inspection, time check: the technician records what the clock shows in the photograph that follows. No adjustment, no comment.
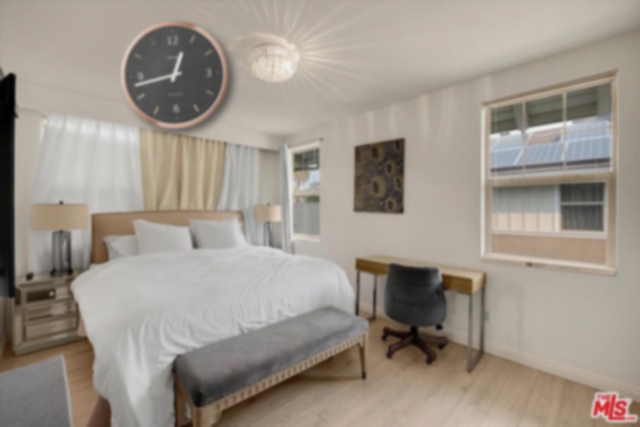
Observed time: 12:43
